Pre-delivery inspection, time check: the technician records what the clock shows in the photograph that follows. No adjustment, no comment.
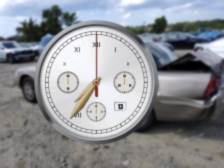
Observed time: 7:36
